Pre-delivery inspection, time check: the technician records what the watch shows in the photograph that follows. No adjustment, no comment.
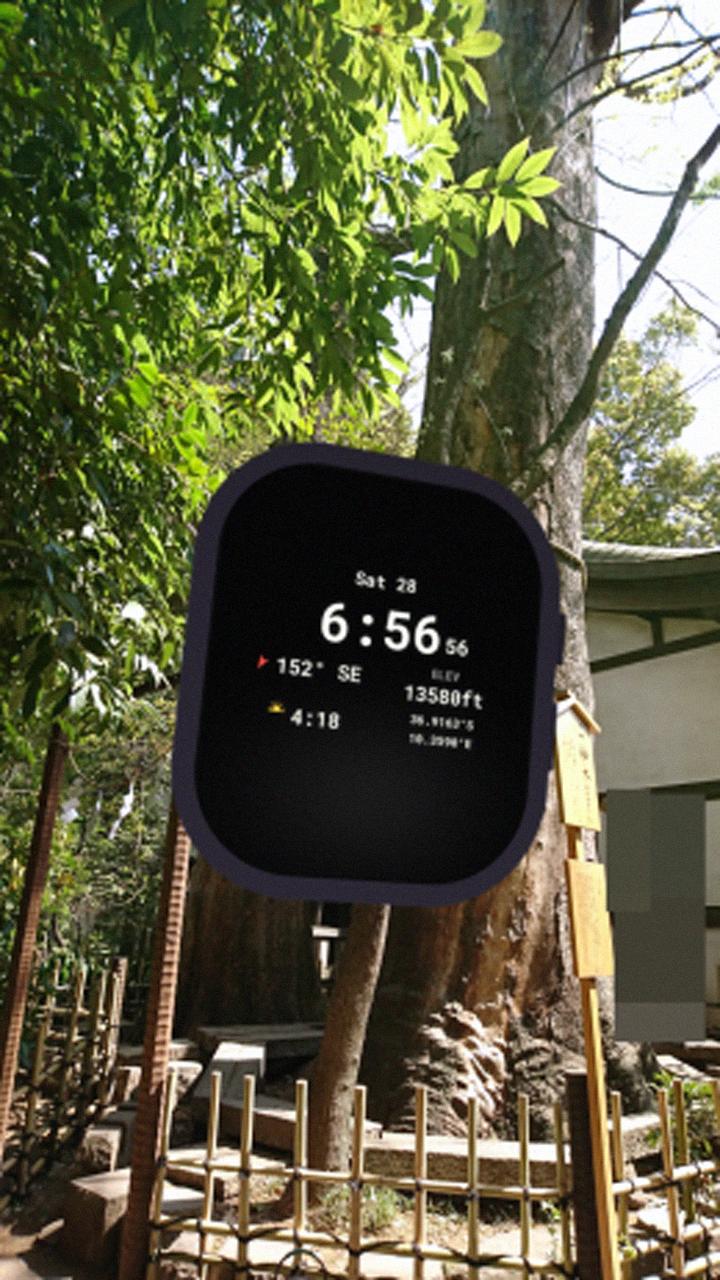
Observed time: 6:56:56
